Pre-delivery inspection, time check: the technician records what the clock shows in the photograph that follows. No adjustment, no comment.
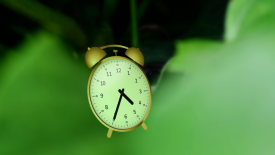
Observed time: 4:35
